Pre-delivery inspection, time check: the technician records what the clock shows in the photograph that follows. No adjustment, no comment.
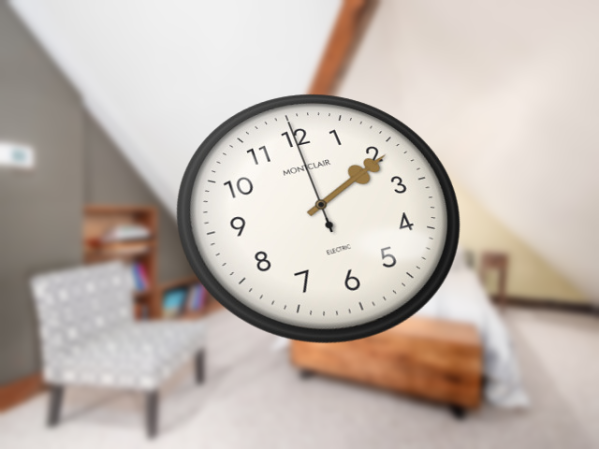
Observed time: 2:11:00
